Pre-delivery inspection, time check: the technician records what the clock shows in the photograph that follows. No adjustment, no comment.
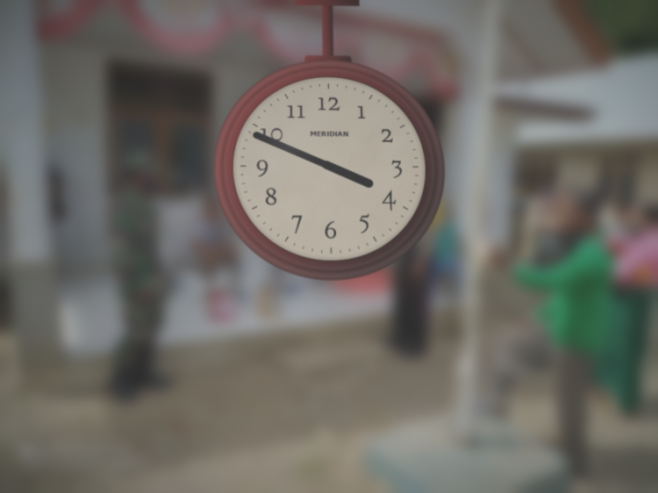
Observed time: 3:49
